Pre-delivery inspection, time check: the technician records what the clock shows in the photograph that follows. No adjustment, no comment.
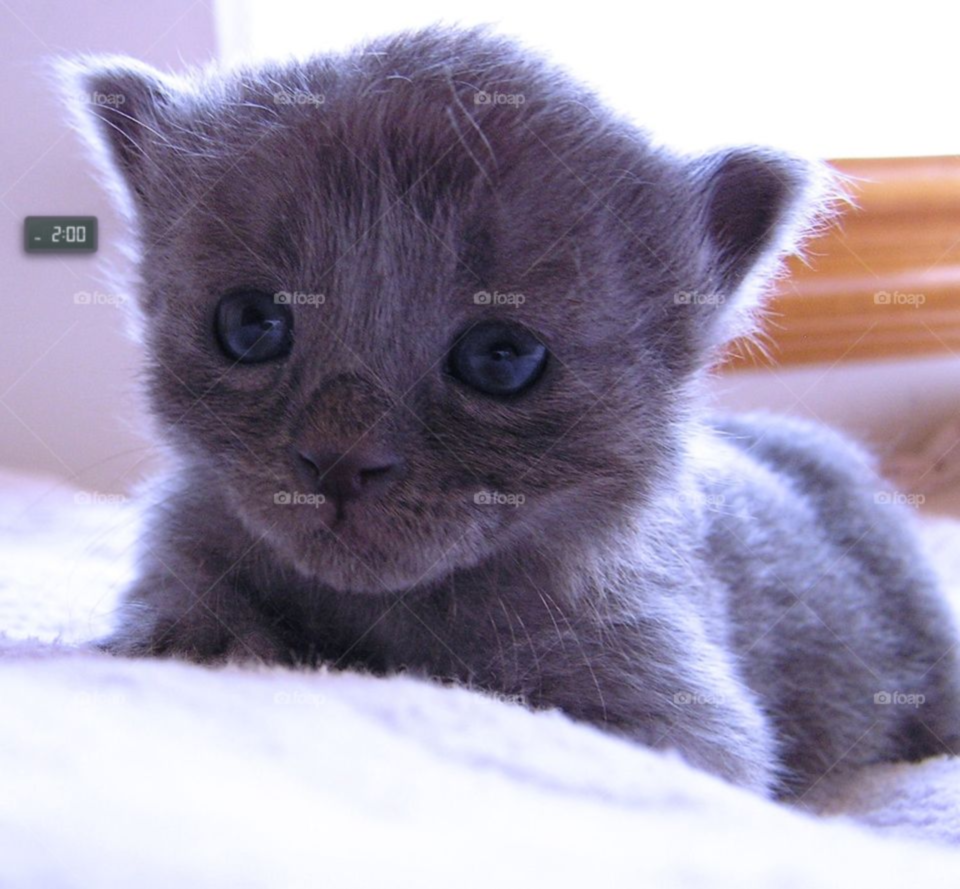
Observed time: 2:00
